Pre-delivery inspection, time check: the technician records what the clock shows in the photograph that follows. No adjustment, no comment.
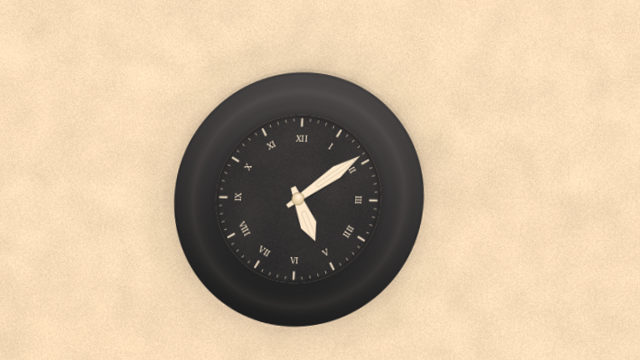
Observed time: 5:09
